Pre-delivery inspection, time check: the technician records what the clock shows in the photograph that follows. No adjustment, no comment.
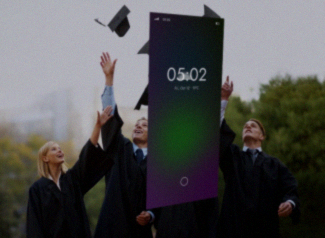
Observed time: 5:02
